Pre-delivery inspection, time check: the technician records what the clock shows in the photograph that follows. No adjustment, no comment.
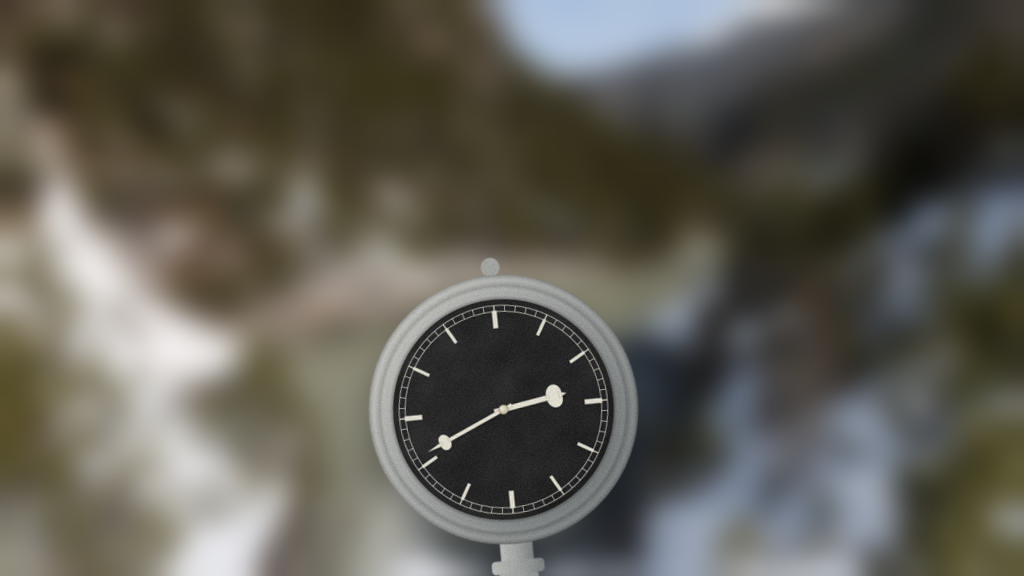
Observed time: 2:41
